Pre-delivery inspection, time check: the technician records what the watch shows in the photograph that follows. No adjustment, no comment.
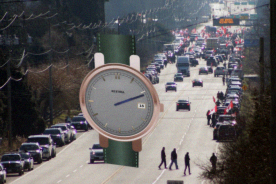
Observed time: 2:11
